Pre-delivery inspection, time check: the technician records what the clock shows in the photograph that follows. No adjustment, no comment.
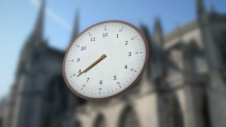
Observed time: 7:39
